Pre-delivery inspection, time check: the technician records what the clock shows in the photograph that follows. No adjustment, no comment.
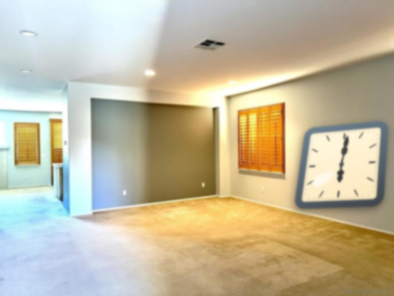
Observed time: 6:01
